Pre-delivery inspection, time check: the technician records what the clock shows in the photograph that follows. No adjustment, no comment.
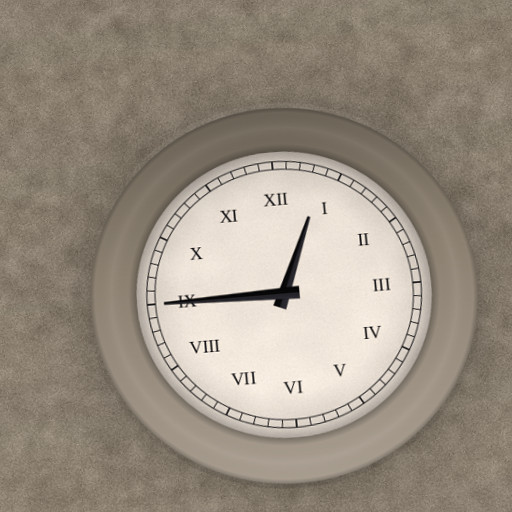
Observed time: 12:45
